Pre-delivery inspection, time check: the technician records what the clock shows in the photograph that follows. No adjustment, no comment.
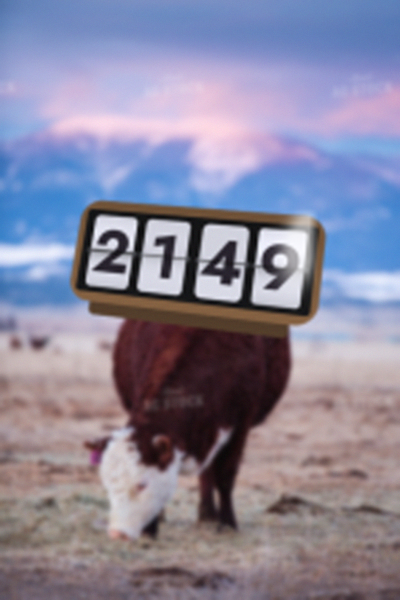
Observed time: 21:49
